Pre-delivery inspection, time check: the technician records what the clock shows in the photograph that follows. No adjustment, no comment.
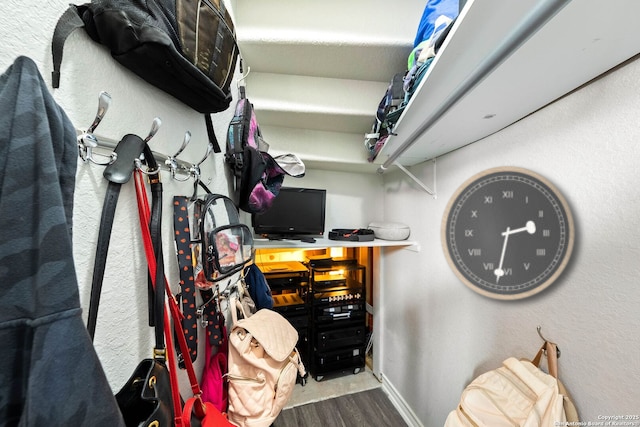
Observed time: 2:32
